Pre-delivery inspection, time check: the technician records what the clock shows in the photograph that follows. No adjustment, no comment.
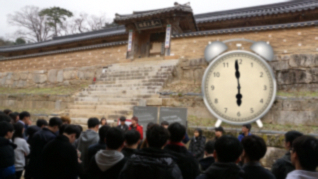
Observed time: 5:59
